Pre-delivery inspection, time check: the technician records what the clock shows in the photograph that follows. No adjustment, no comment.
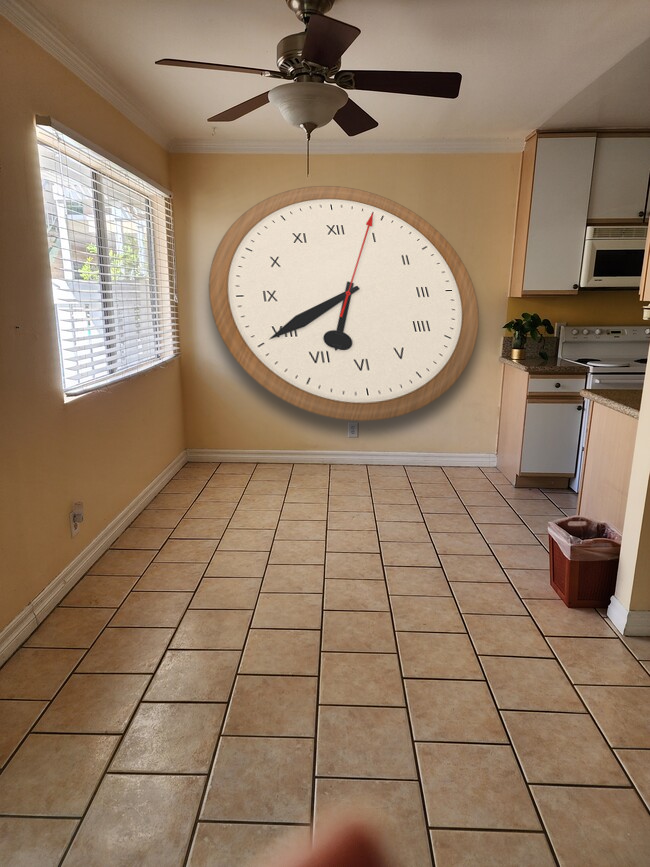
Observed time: 6:40:04
